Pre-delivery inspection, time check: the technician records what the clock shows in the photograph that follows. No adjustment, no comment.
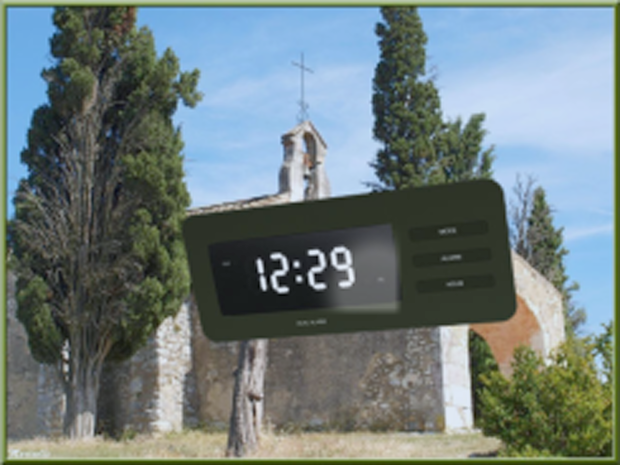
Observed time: 12:29
